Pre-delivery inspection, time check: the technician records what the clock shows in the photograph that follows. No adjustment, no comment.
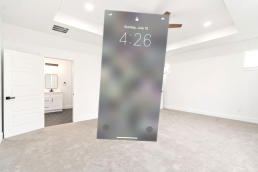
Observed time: 4:26
